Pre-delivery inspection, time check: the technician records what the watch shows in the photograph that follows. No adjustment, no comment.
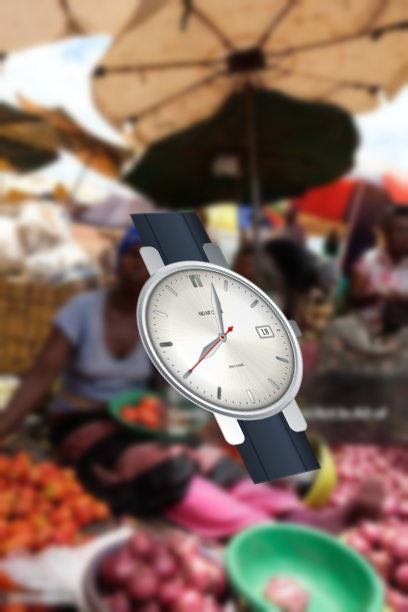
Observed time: 8:02:40
